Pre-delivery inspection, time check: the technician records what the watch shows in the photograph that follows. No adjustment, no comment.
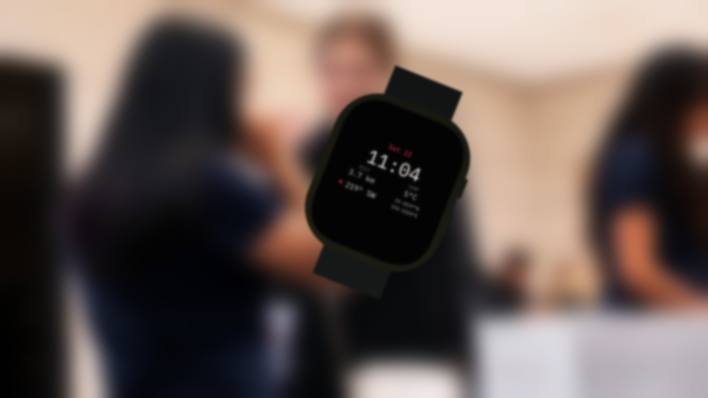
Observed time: 11:04
